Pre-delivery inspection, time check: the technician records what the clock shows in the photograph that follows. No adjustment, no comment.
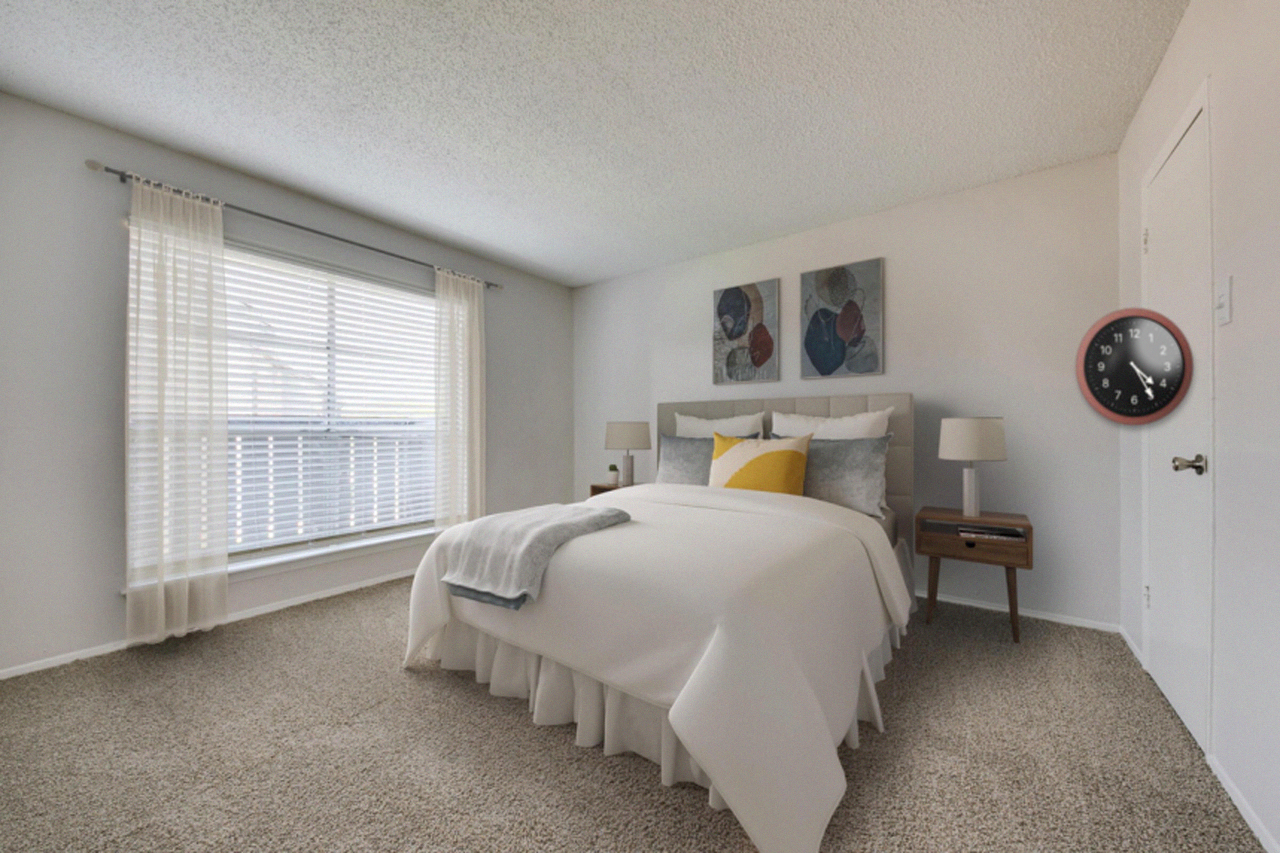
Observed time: 4:25
